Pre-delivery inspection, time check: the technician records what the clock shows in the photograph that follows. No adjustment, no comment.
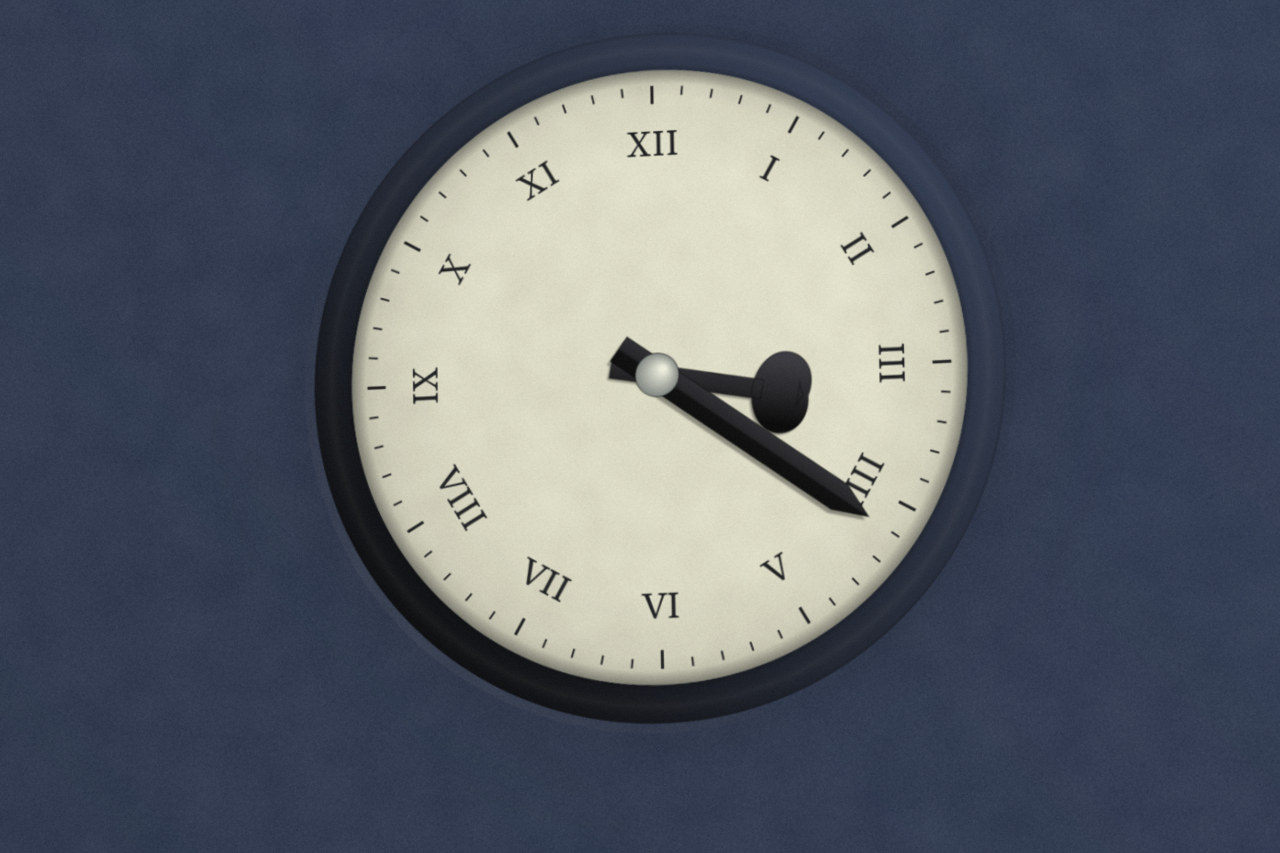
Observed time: 3:21
